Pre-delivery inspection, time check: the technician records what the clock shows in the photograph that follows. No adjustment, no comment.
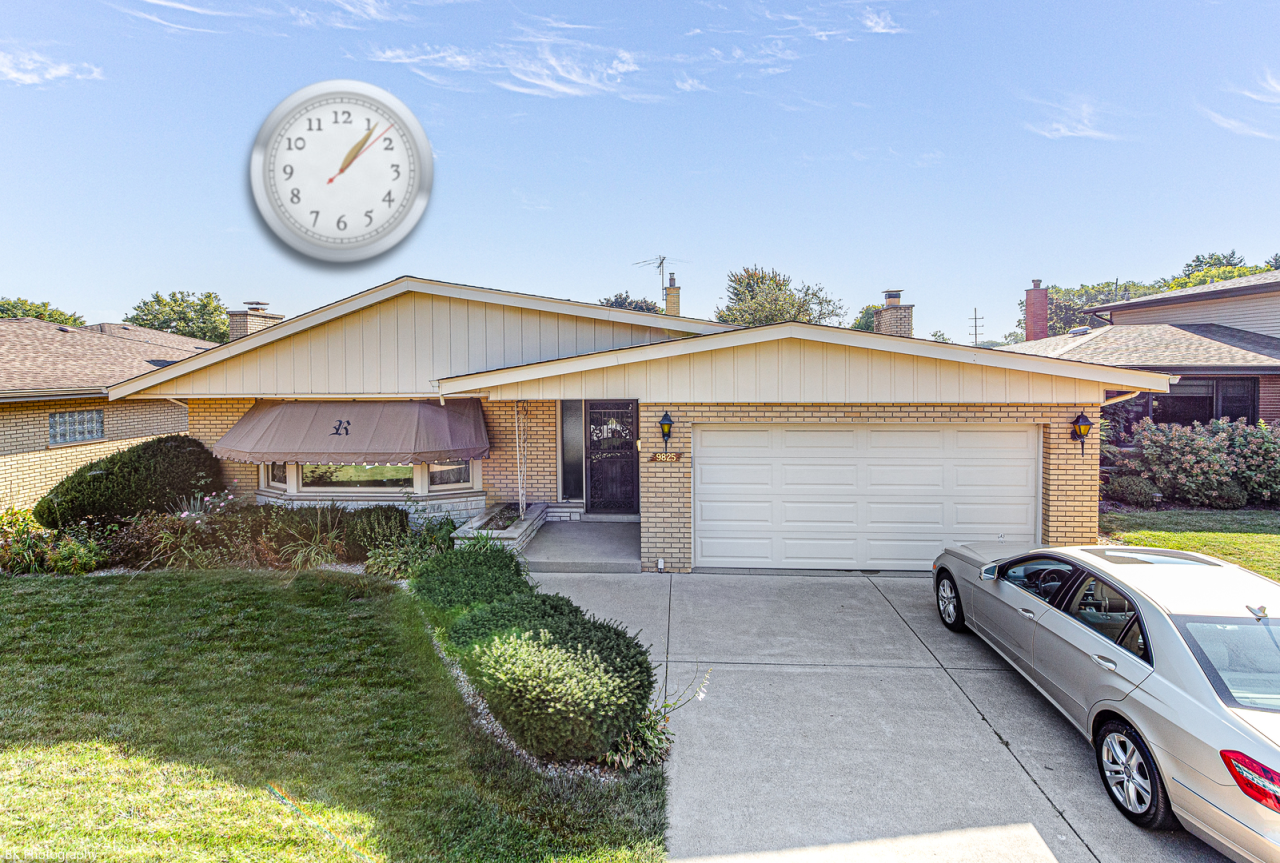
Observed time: 1:06:08
